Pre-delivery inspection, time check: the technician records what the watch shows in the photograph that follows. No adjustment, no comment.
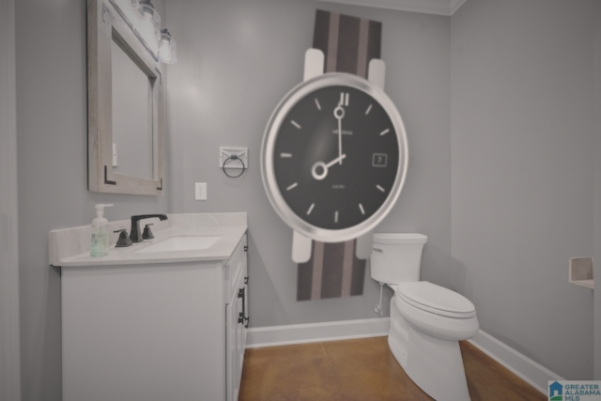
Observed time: 7:59
